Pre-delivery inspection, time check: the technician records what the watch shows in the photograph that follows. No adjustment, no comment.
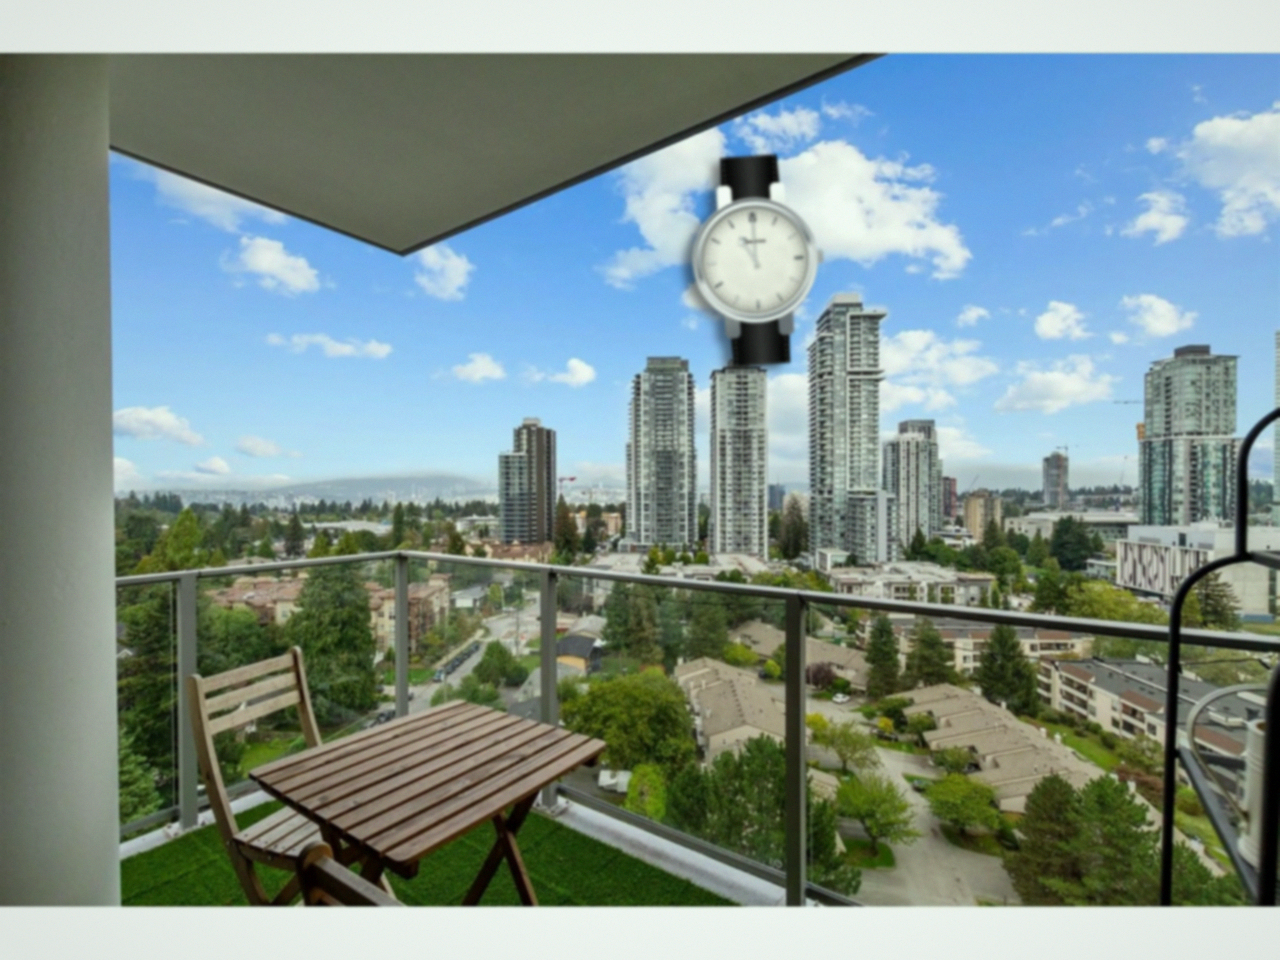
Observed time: 11:00
